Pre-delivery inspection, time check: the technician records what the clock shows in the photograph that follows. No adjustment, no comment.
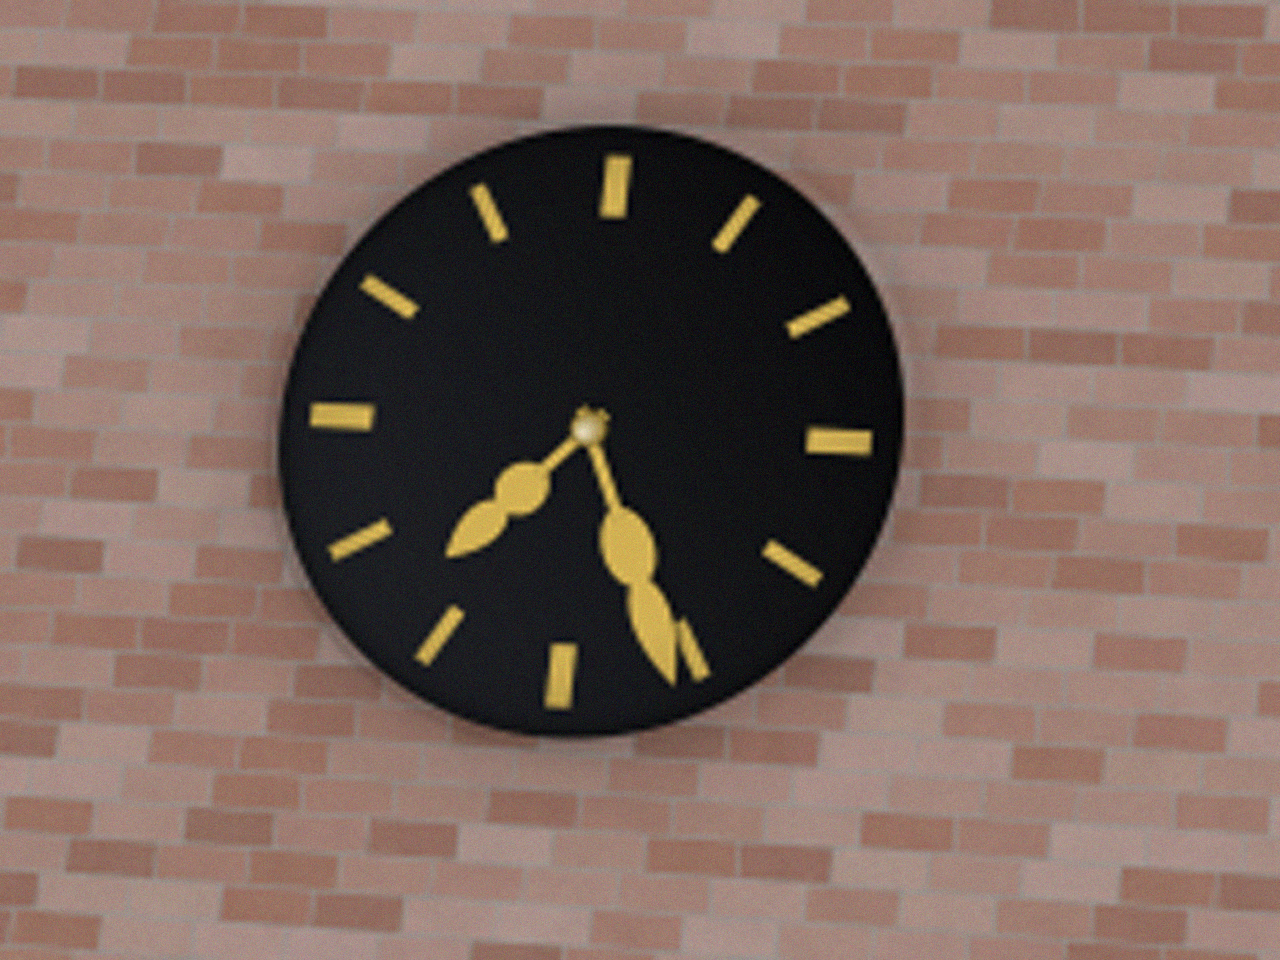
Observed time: 7:26
